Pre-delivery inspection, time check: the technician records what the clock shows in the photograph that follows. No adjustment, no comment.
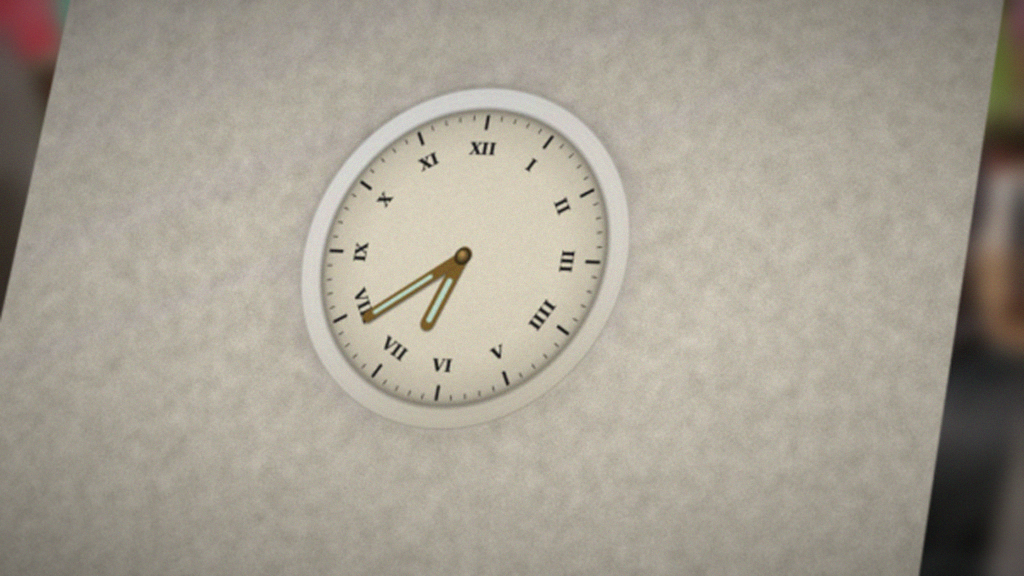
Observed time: 6:39
